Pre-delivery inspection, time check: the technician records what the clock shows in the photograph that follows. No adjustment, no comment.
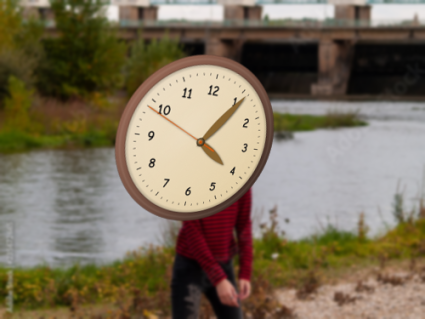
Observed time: 4:05:49
